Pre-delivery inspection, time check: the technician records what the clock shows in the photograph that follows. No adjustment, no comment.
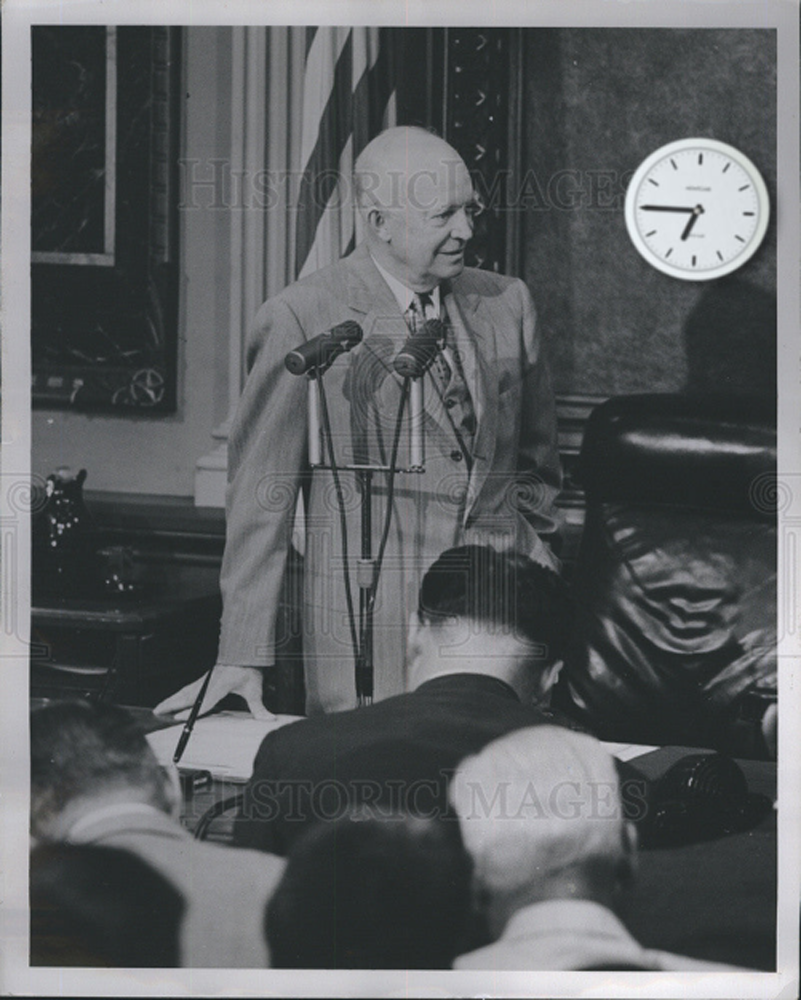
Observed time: 6:45
